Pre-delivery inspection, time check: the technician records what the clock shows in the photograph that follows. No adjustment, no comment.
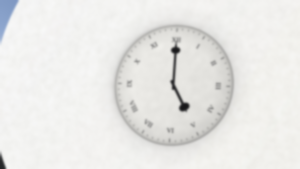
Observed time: 5:00
